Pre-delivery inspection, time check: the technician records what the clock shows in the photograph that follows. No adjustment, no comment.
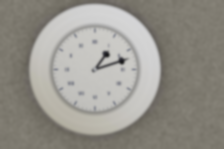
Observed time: 1:12
